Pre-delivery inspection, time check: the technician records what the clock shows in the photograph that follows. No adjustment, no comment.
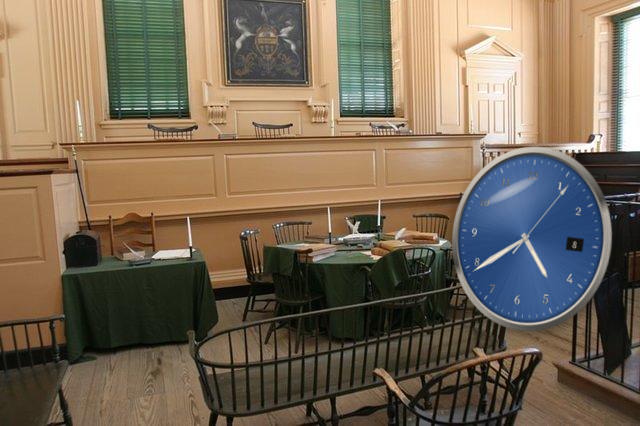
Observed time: 4:39:06
